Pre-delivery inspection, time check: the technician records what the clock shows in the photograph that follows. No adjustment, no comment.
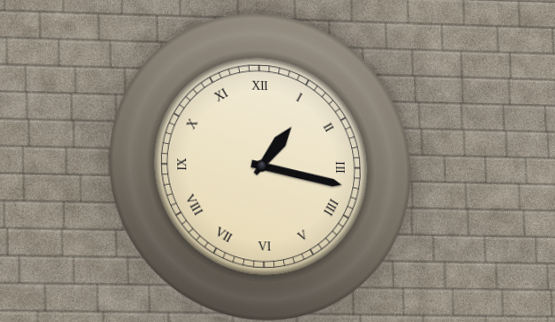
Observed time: 1:17
